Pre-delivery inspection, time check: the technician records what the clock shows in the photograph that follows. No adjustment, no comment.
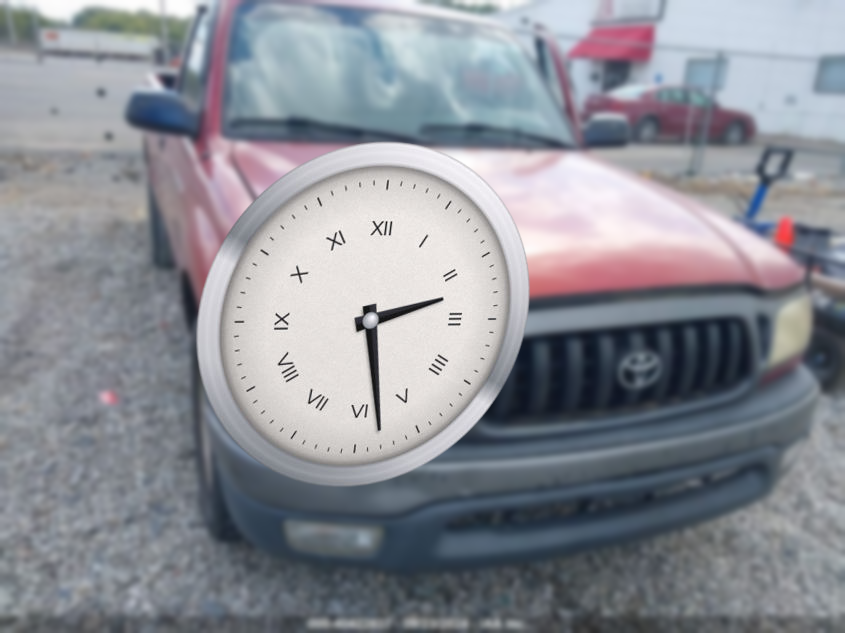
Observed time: 2:28
